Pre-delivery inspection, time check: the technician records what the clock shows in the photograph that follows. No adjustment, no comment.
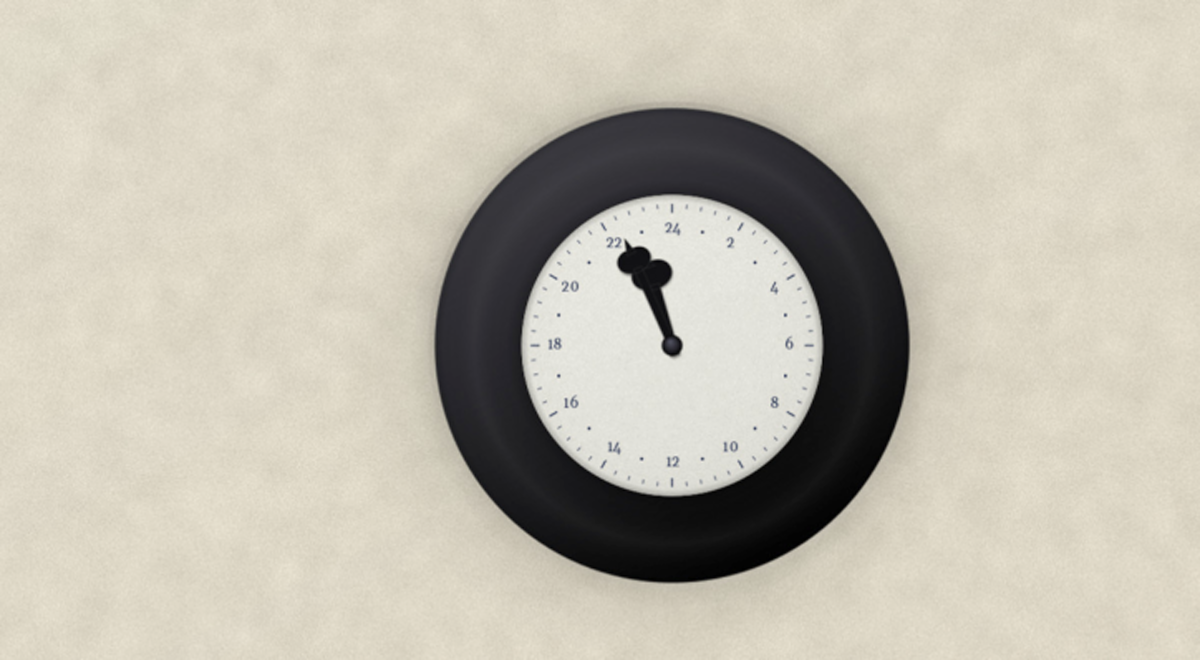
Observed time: 22:56
